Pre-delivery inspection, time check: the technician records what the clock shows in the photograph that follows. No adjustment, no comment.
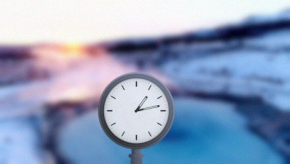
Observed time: 1:13
